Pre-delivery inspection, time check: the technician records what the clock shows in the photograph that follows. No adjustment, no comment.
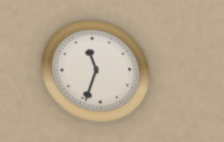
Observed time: 11:34
